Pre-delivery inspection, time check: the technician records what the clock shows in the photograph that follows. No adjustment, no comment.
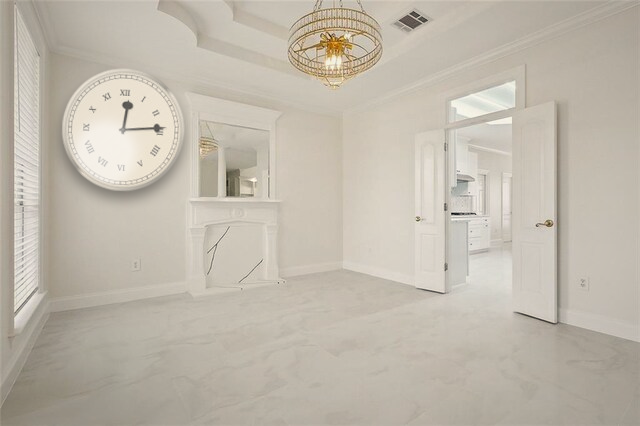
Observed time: 12:14
